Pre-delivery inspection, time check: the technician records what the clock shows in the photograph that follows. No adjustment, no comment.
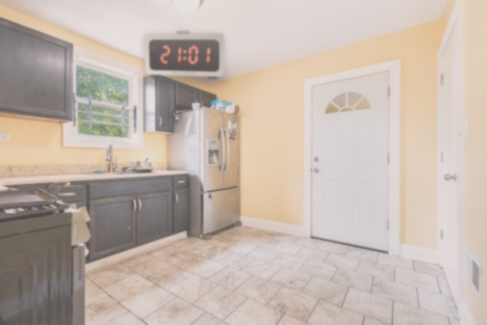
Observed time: 21:01
